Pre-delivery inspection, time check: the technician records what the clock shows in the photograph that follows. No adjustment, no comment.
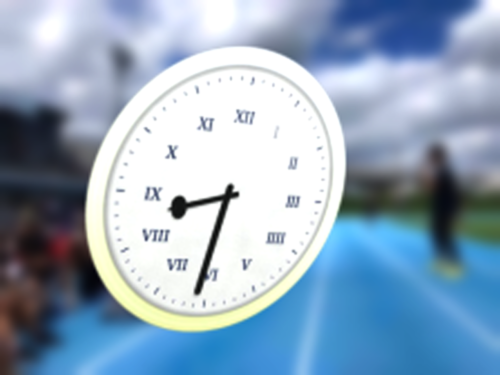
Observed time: 8:31
